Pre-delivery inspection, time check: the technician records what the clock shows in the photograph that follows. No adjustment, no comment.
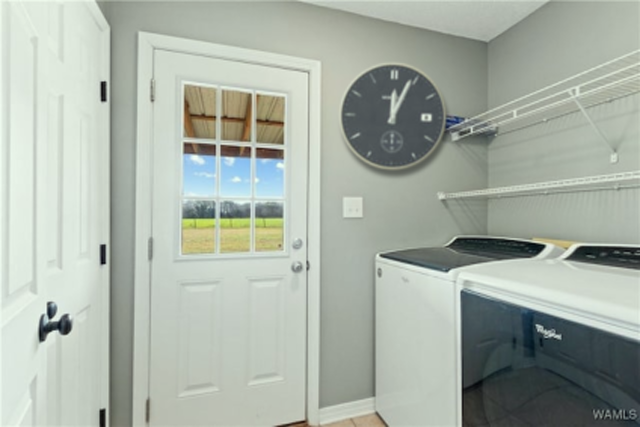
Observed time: 12:04
